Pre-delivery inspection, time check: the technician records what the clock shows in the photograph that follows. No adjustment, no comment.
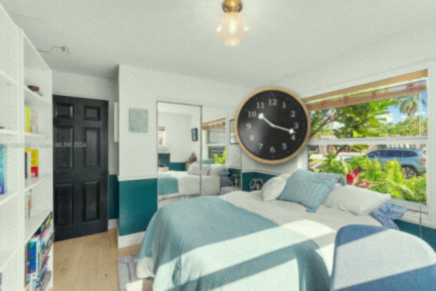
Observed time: 10:18
